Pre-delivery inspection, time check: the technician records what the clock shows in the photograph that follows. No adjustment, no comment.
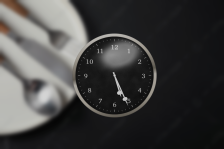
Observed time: 5:26
